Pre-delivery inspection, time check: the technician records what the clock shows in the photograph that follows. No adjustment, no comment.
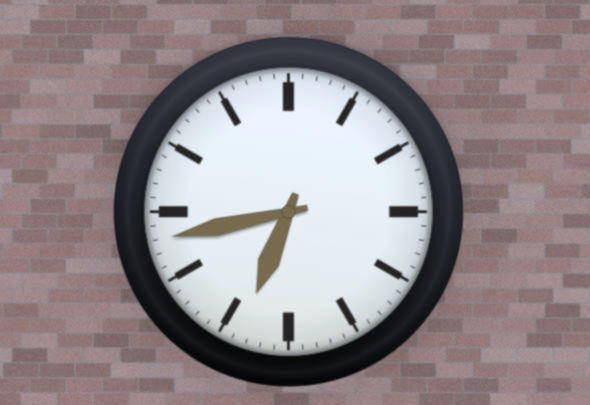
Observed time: 6:43
